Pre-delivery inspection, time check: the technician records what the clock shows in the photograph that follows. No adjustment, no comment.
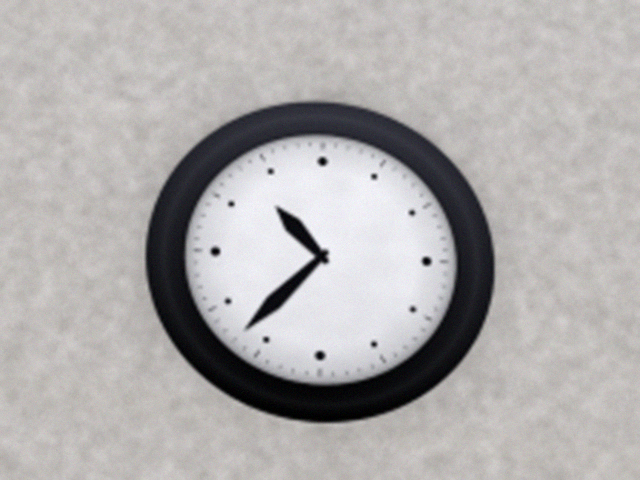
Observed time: 10:37
